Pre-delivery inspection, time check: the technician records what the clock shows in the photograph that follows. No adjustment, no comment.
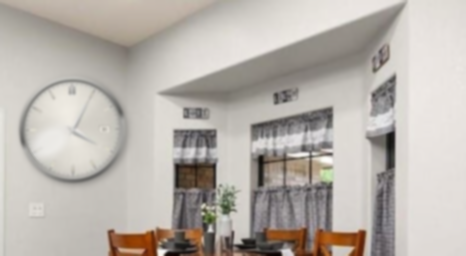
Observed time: 4:05
